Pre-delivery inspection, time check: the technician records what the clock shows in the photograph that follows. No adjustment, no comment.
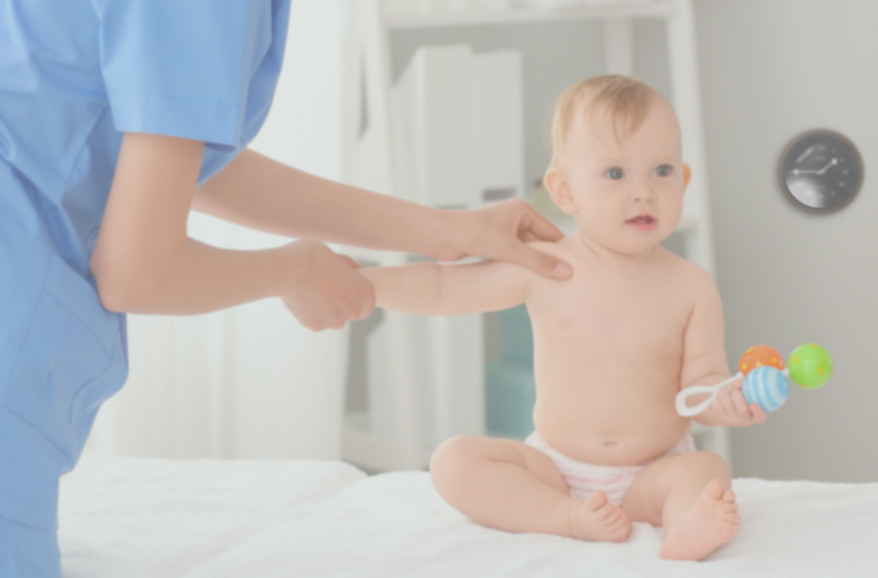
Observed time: 1:45
